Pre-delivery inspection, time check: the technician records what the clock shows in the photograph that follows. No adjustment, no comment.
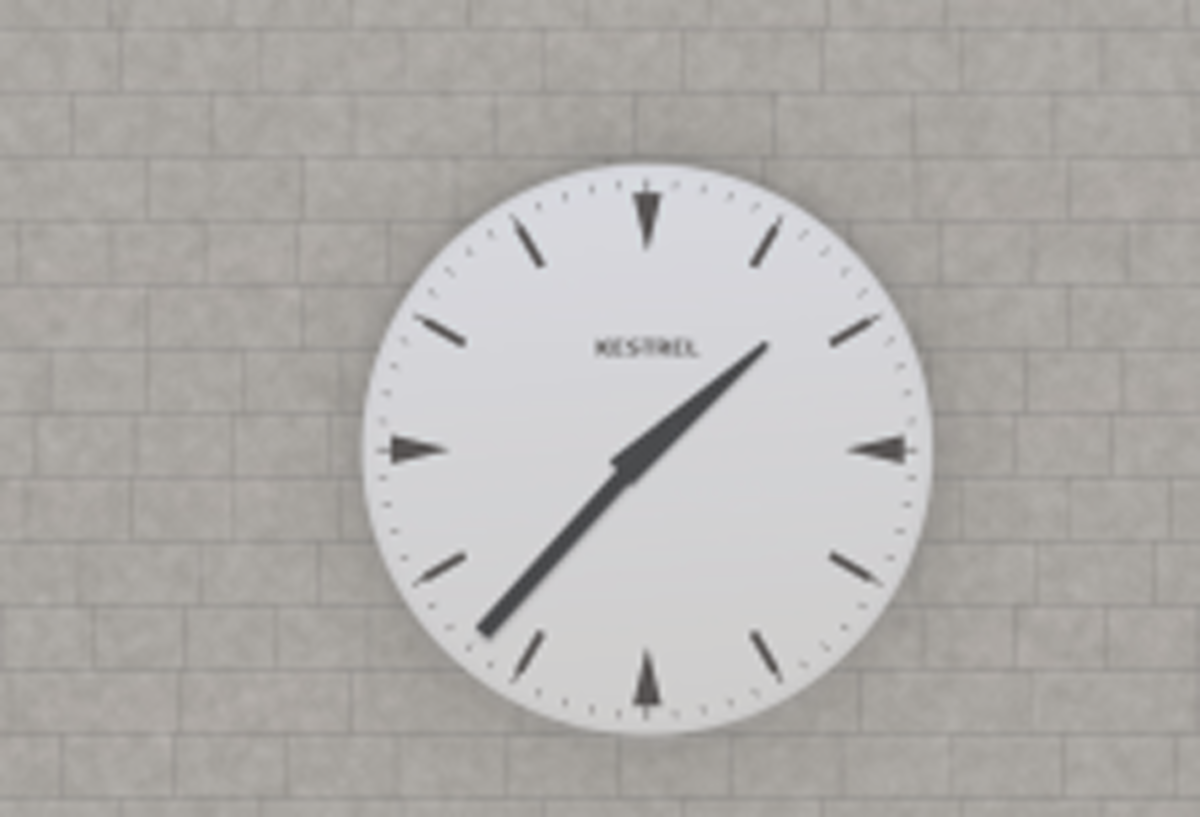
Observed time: 1:37
